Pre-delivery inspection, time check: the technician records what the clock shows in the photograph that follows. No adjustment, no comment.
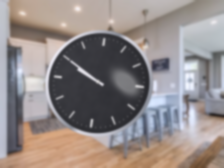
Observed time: 9:50
